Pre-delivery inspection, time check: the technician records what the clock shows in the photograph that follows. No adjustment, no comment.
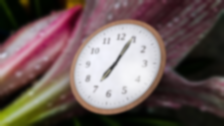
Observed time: 7:04
